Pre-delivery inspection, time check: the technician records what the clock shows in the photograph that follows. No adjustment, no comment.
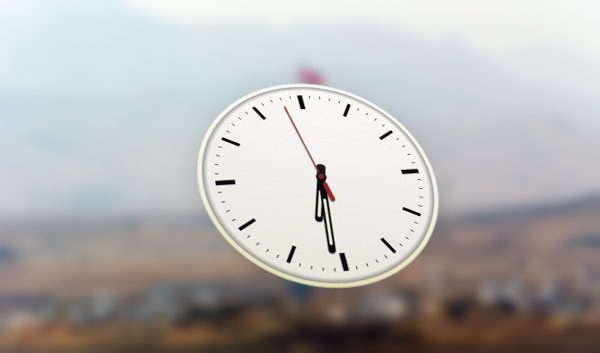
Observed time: 6:30:58
